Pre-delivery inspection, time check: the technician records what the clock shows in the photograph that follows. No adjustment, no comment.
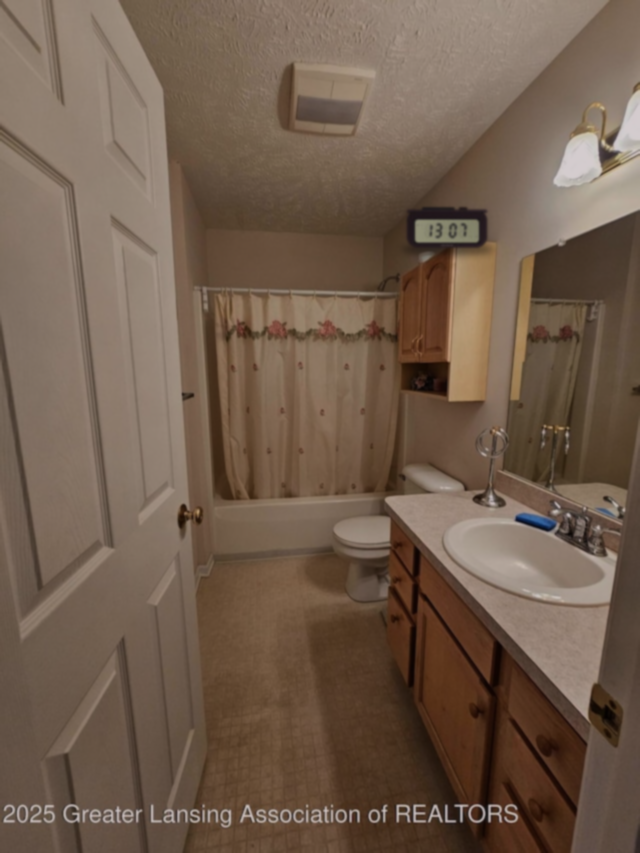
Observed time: 13:07
